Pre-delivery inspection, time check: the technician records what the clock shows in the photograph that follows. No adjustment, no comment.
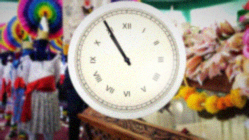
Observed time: 10:55
